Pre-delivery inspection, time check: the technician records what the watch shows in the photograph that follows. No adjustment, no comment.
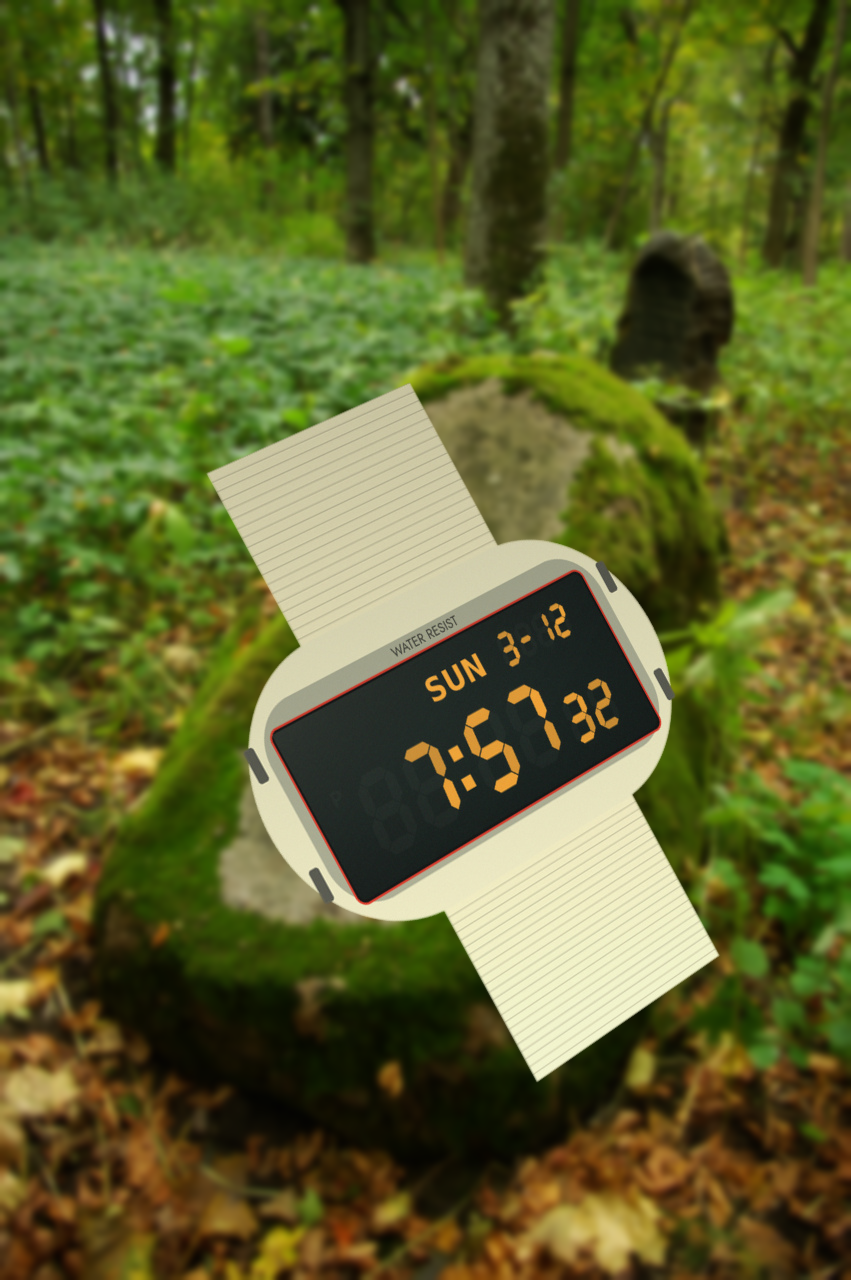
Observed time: 7:57:32
